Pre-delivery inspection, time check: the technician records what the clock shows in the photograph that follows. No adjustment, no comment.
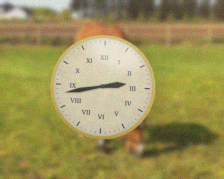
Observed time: 2:43
